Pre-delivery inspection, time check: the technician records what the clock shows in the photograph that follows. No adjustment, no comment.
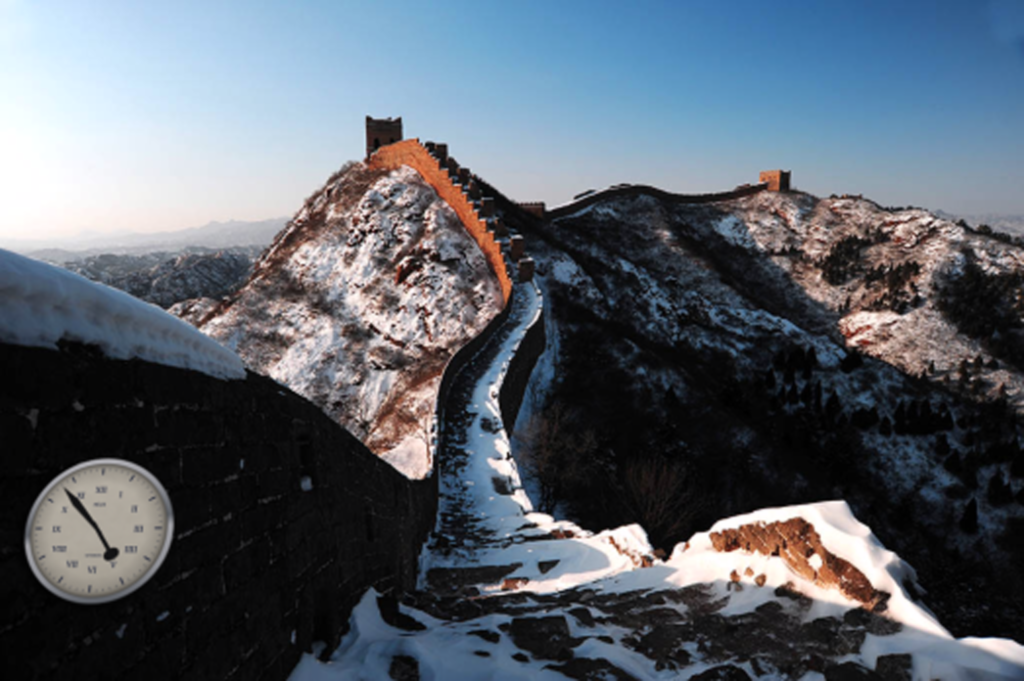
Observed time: 4:53
